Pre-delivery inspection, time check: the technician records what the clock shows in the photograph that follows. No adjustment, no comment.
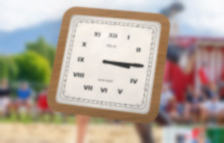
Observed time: 3:15
